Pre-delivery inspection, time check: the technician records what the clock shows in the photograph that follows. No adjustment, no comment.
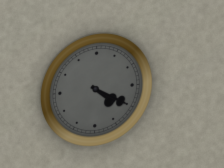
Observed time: 4:20
